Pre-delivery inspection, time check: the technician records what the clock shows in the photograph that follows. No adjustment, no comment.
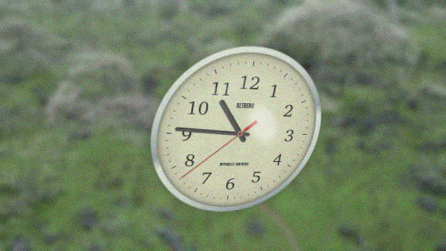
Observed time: 10:45:38
